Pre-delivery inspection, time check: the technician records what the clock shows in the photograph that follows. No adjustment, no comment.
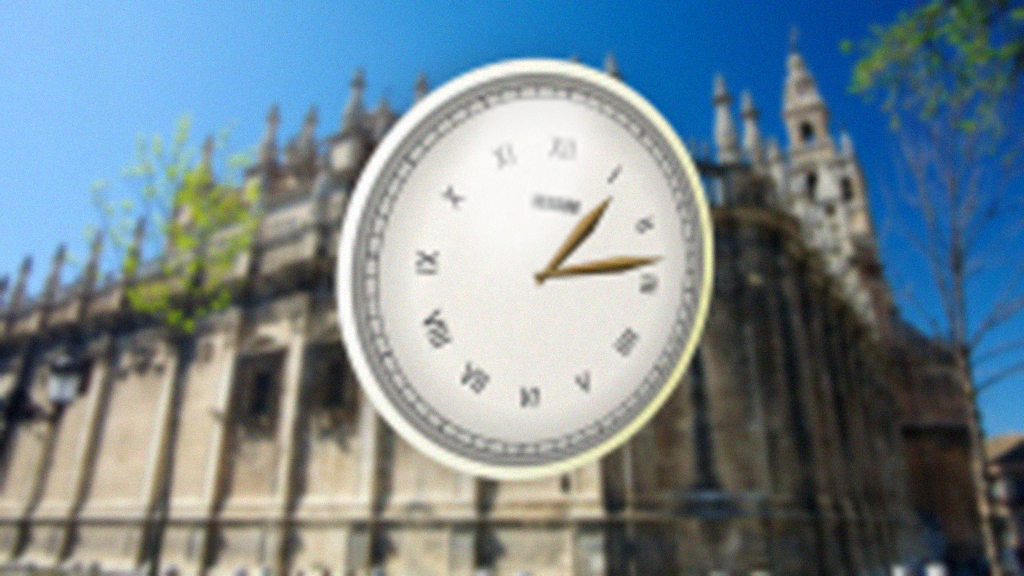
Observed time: 1:13
